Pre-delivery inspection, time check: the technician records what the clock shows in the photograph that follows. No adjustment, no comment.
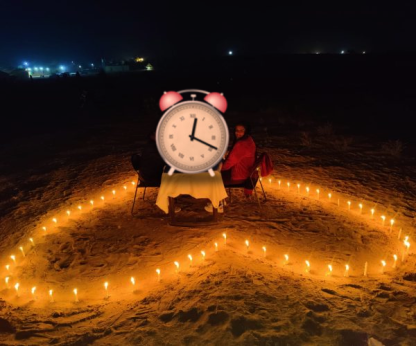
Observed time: 12:19
